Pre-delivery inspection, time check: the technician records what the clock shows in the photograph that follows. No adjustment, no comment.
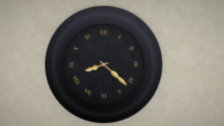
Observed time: 8:22
